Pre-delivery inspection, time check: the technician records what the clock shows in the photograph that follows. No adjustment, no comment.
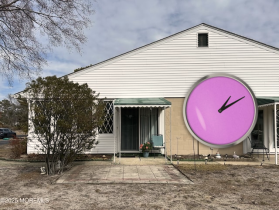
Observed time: 1:10
